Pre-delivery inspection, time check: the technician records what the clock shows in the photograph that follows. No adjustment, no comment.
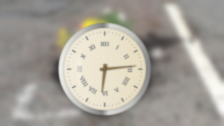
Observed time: 6:14
